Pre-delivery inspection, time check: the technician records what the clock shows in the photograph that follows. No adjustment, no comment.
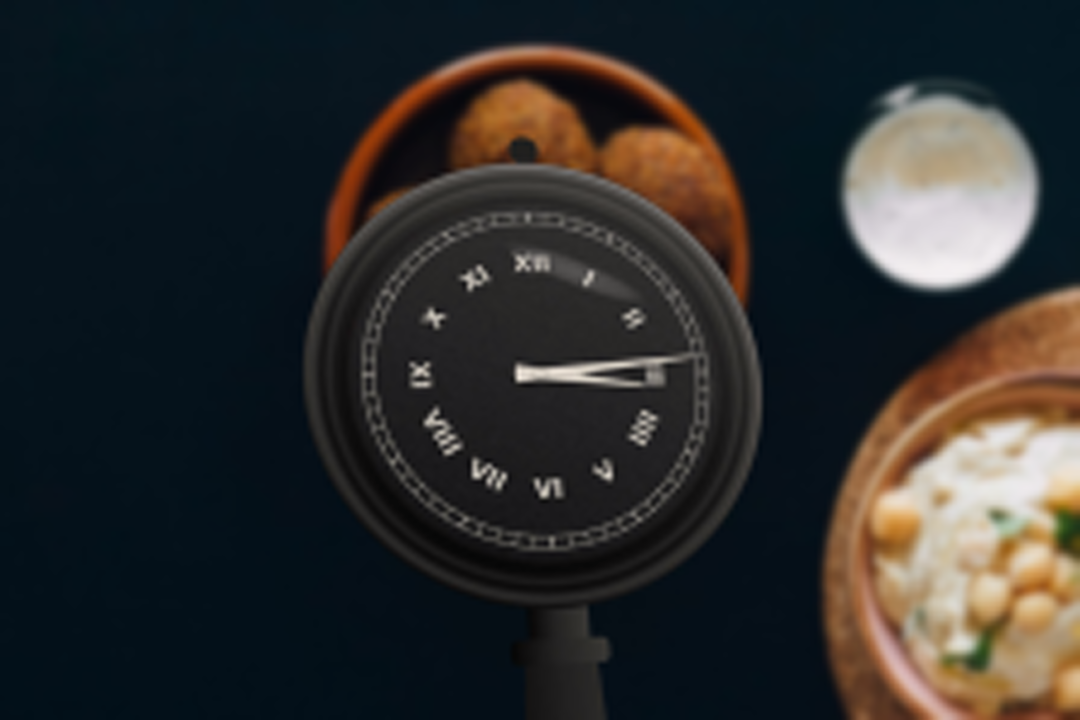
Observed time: 3:14
